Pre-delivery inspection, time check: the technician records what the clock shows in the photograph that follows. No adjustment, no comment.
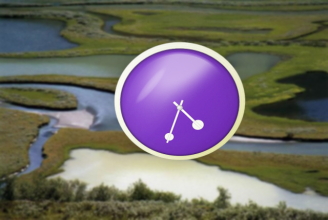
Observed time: 4:33
